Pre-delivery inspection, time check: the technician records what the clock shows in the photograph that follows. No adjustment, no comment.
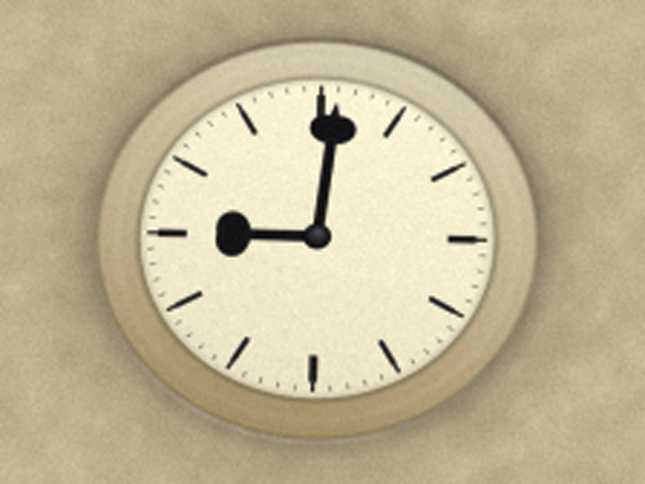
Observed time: 9:01
